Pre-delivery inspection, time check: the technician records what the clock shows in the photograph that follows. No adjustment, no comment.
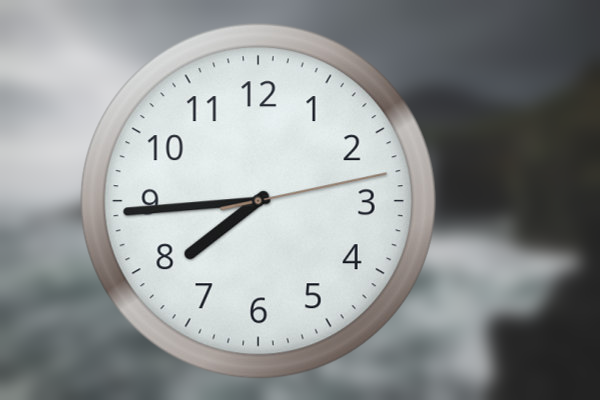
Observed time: 7:44:13
